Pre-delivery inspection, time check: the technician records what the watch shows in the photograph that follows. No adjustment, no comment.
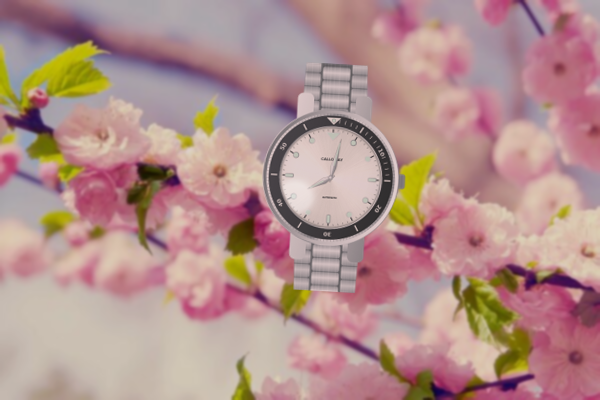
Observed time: 8:02
